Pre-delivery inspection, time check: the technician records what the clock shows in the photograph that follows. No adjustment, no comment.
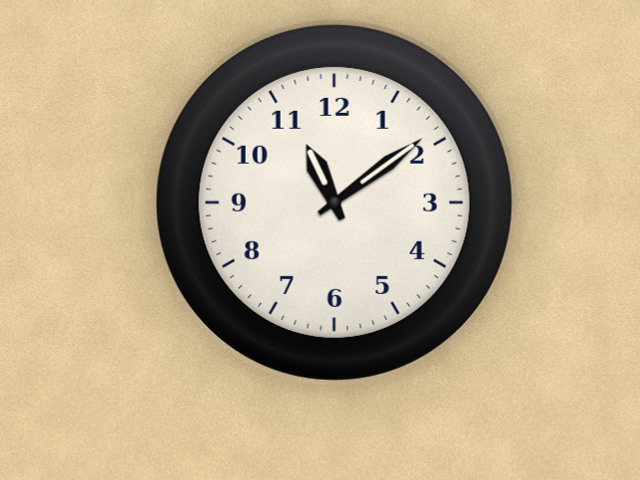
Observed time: 11:09
